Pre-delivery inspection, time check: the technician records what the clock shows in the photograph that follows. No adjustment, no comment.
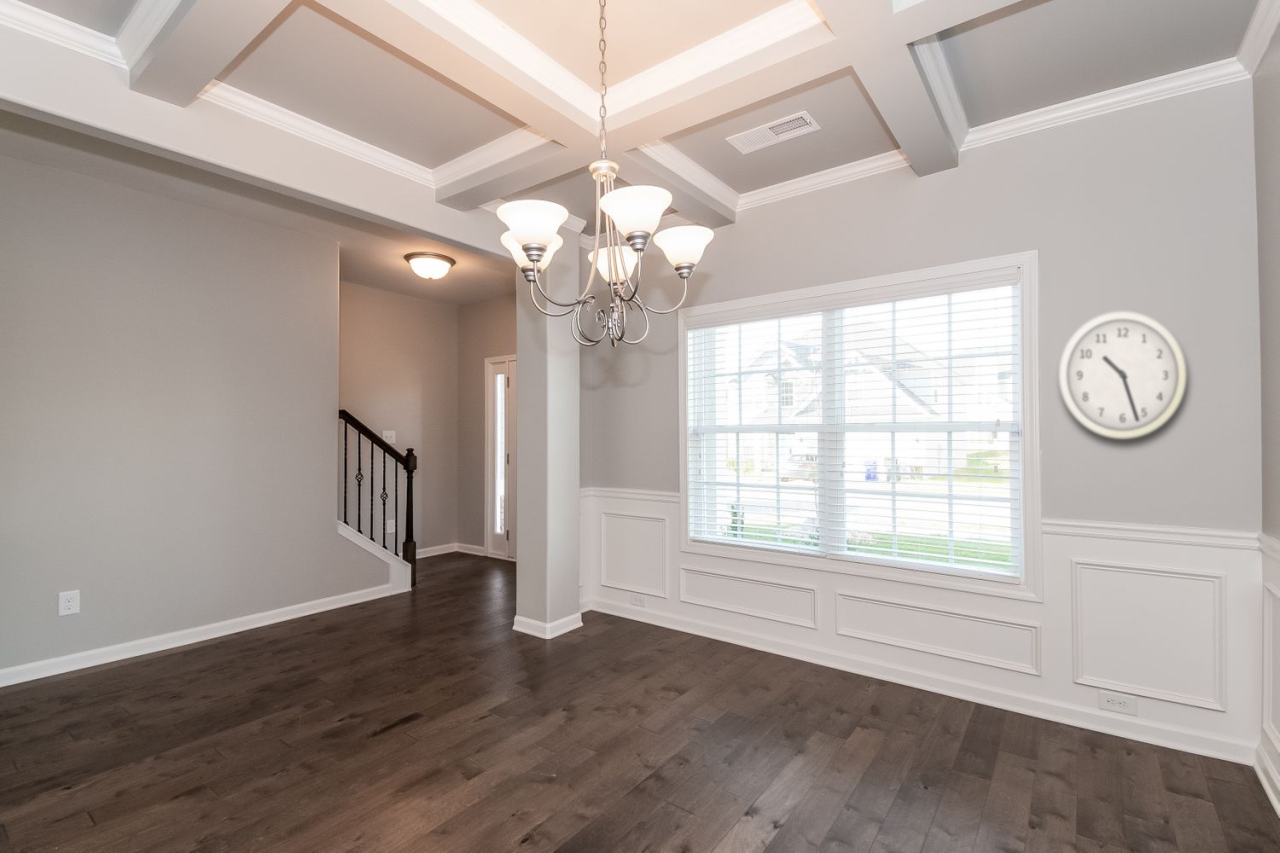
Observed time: 10:27
